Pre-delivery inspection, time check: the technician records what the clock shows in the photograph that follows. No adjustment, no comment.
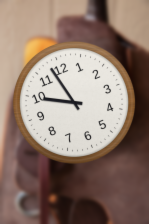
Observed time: 9:58
